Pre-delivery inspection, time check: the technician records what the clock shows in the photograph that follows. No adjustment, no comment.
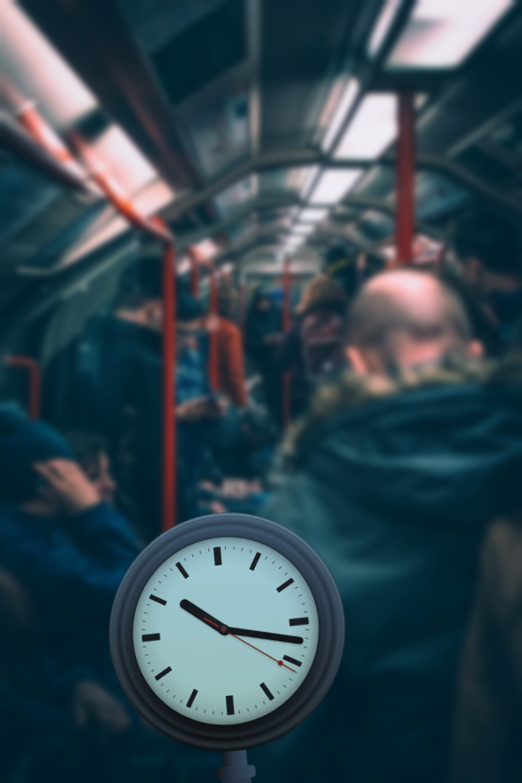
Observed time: 10:17:21
